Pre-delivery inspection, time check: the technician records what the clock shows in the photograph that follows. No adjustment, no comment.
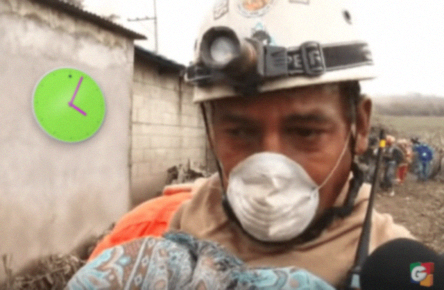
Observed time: 4:04
